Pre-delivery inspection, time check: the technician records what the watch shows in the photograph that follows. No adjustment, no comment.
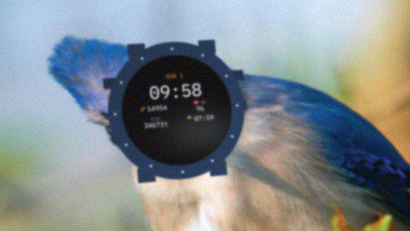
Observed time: 9:58
